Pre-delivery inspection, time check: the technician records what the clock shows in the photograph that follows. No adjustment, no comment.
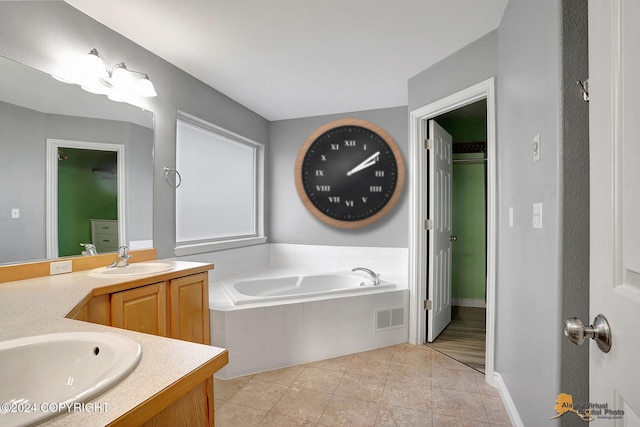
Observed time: 2:09
